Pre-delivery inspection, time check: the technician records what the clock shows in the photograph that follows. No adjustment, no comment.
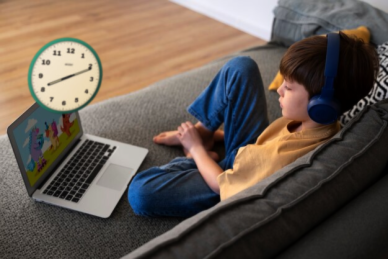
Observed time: 8:11
